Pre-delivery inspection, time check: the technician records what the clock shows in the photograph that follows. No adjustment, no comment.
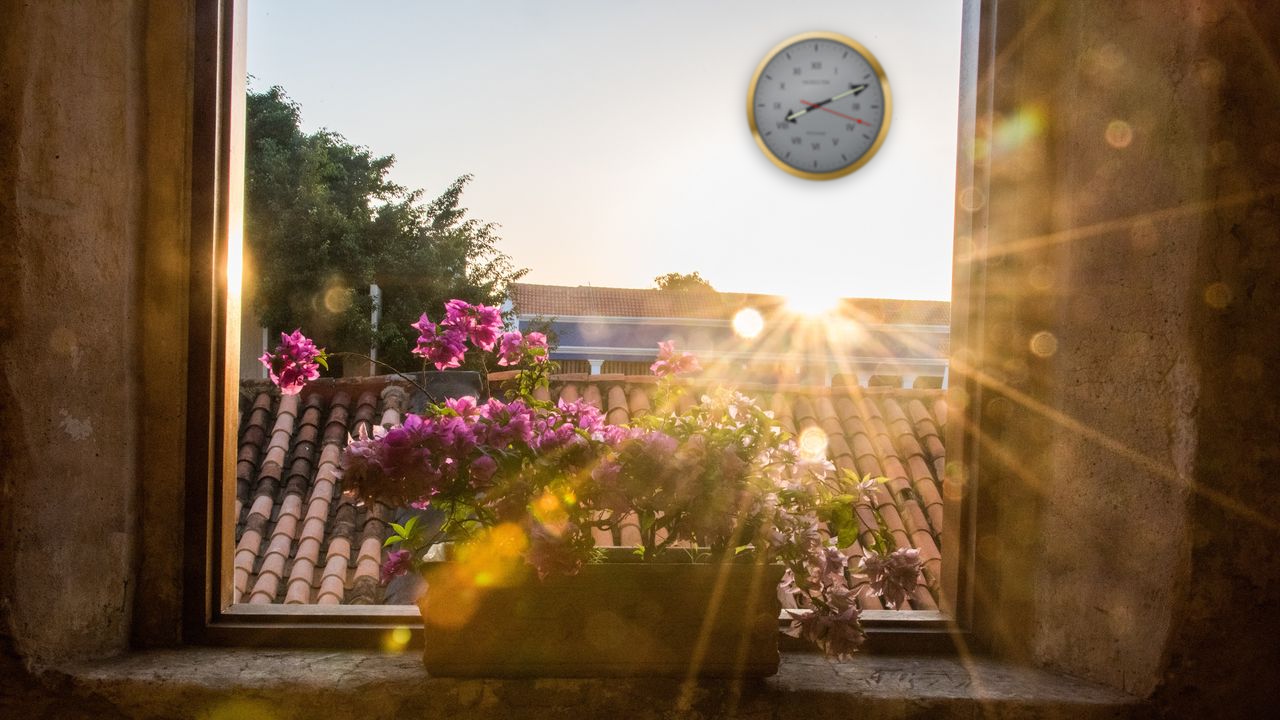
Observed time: 8:11:18
